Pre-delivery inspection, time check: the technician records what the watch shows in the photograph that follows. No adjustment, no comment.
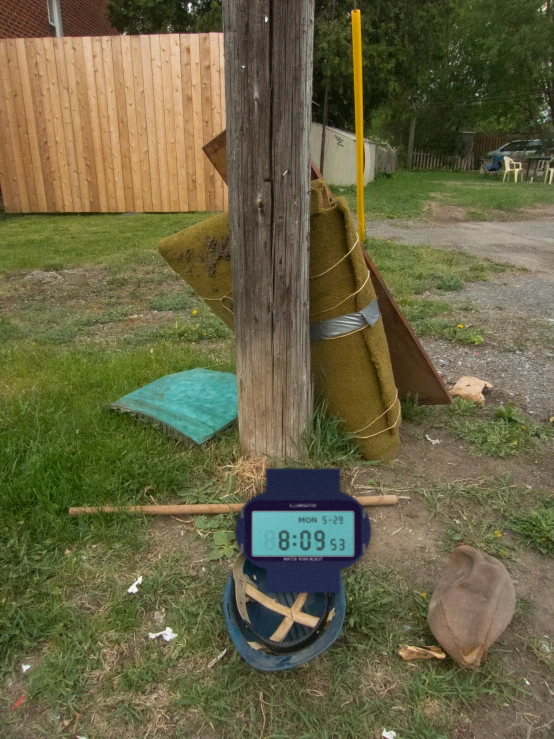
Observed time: 8:09:53
